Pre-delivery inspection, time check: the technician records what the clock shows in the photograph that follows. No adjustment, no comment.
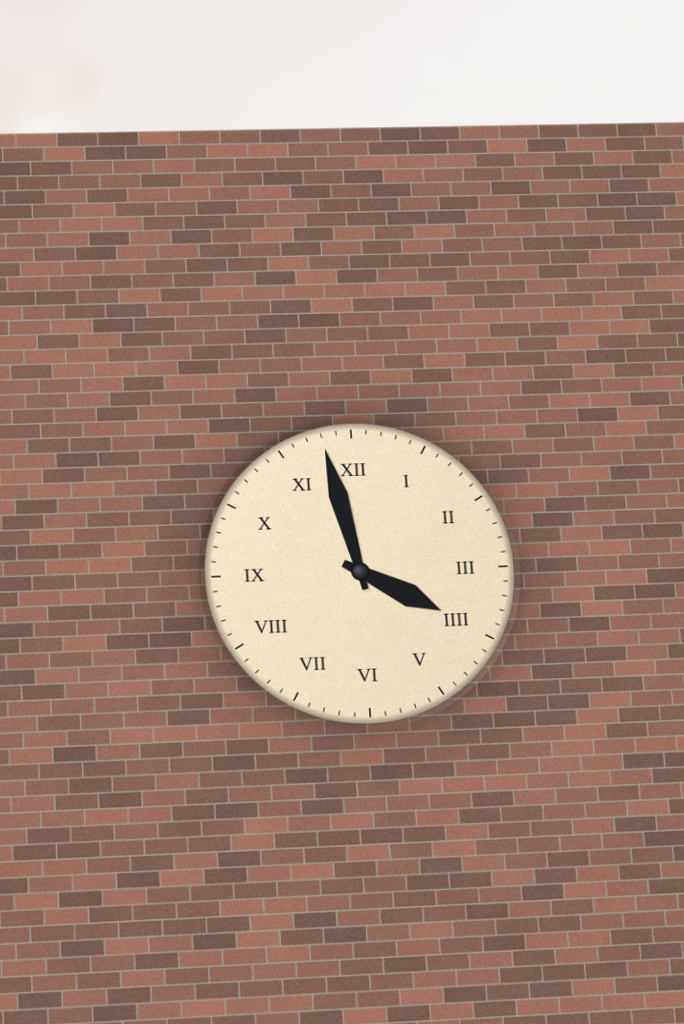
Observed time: 3:58
